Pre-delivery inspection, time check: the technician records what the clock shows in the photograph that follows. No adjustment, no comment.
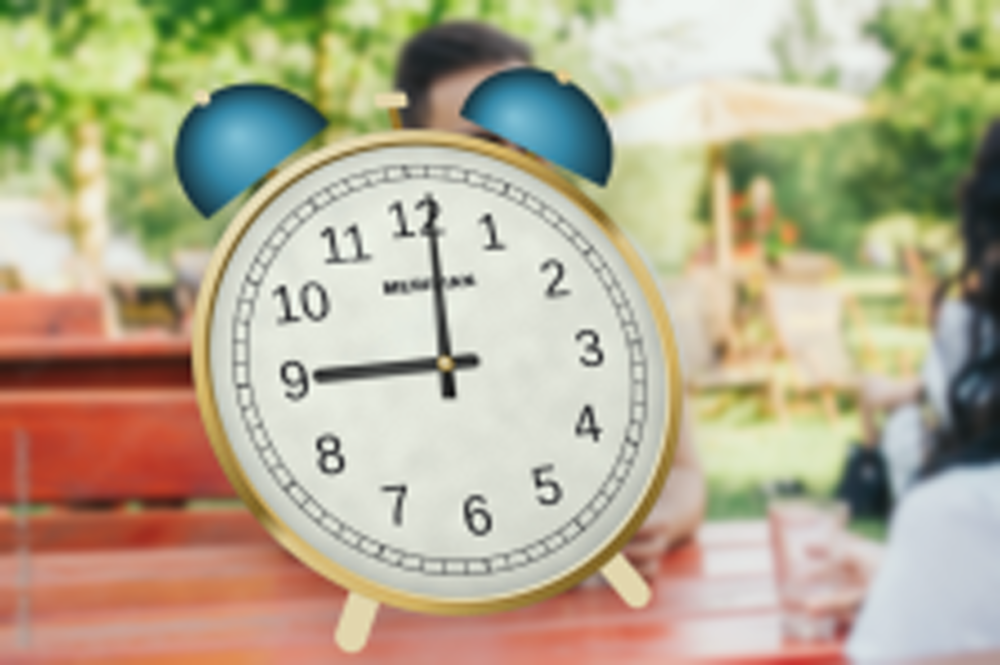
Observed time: 9:01
